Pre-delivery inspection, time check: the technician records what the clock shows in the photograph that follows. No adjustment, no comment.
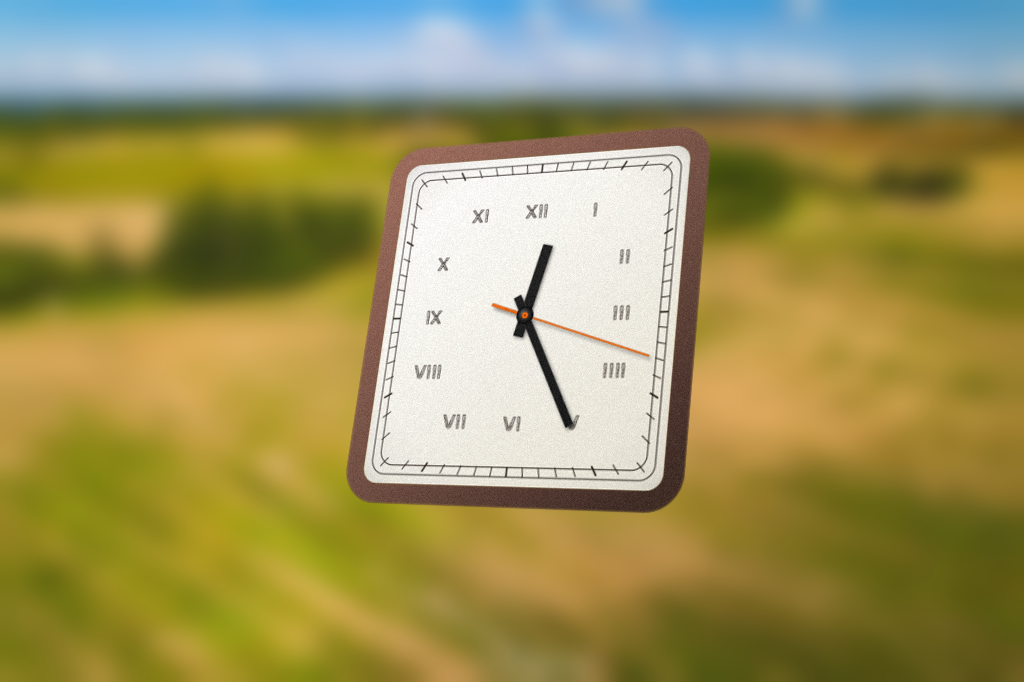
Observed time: 12:25:18
